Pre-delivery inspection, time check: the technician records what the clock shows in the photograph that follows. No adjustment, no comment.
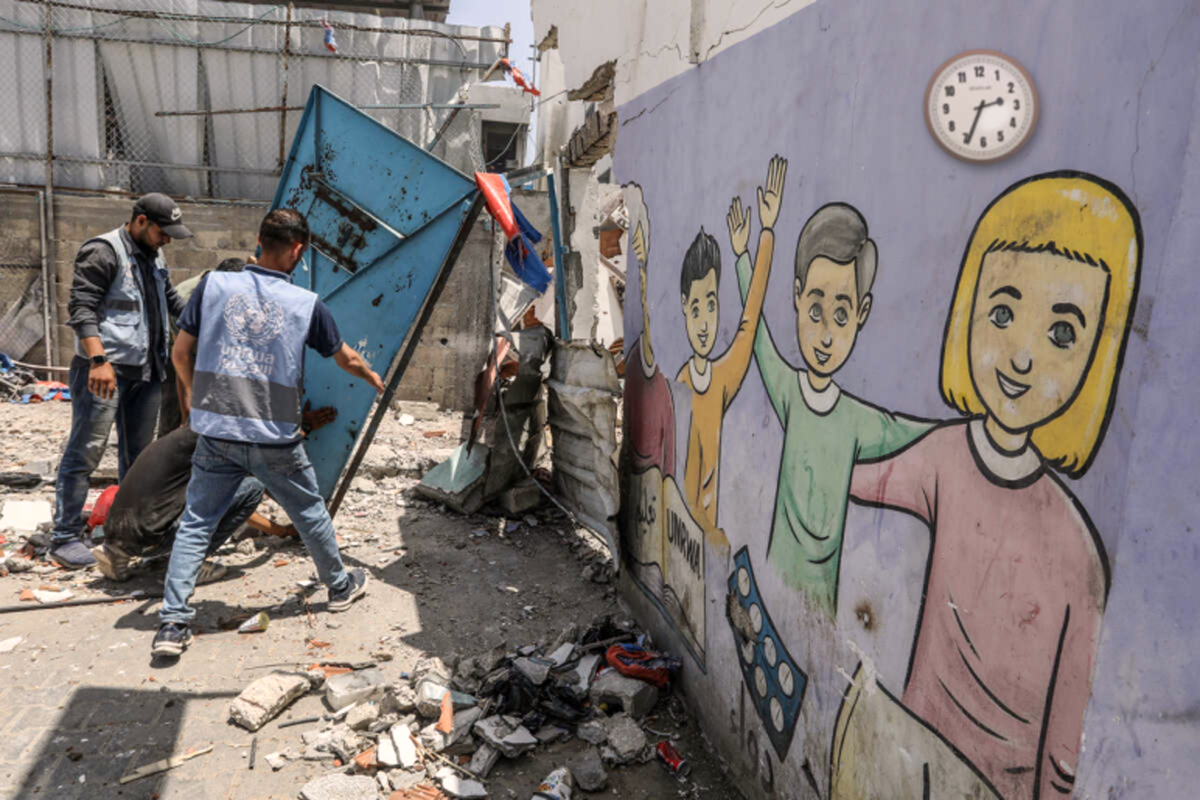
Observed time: 2:34
